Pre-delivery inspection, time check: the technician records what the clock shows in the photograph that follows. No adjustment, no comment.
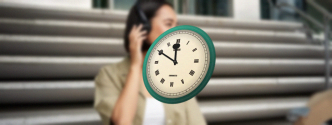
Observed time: 11:50
